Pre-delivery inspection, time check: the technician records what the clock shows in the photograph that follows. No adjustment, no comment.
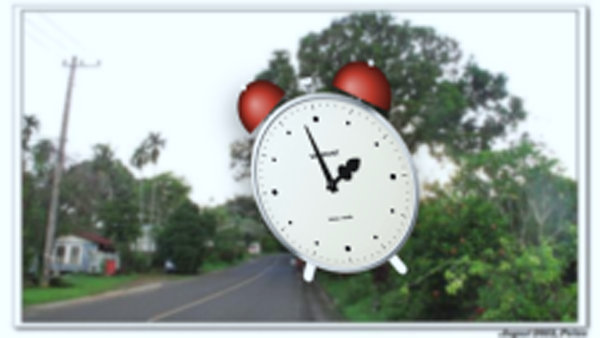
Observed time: 1:58
